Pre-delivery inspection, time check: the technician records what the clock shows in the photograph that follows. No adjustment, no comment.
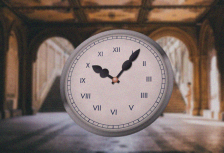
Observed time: 10:06
